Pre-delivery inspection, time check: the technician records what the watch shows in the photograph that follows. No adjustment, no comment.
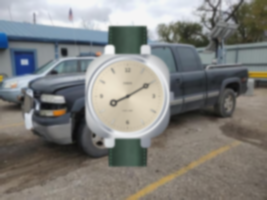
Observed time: 8:10
